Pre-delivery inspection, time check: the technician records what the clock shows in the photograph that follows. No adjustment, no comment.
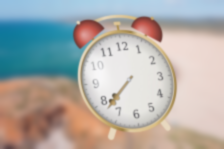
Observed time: 7:38
